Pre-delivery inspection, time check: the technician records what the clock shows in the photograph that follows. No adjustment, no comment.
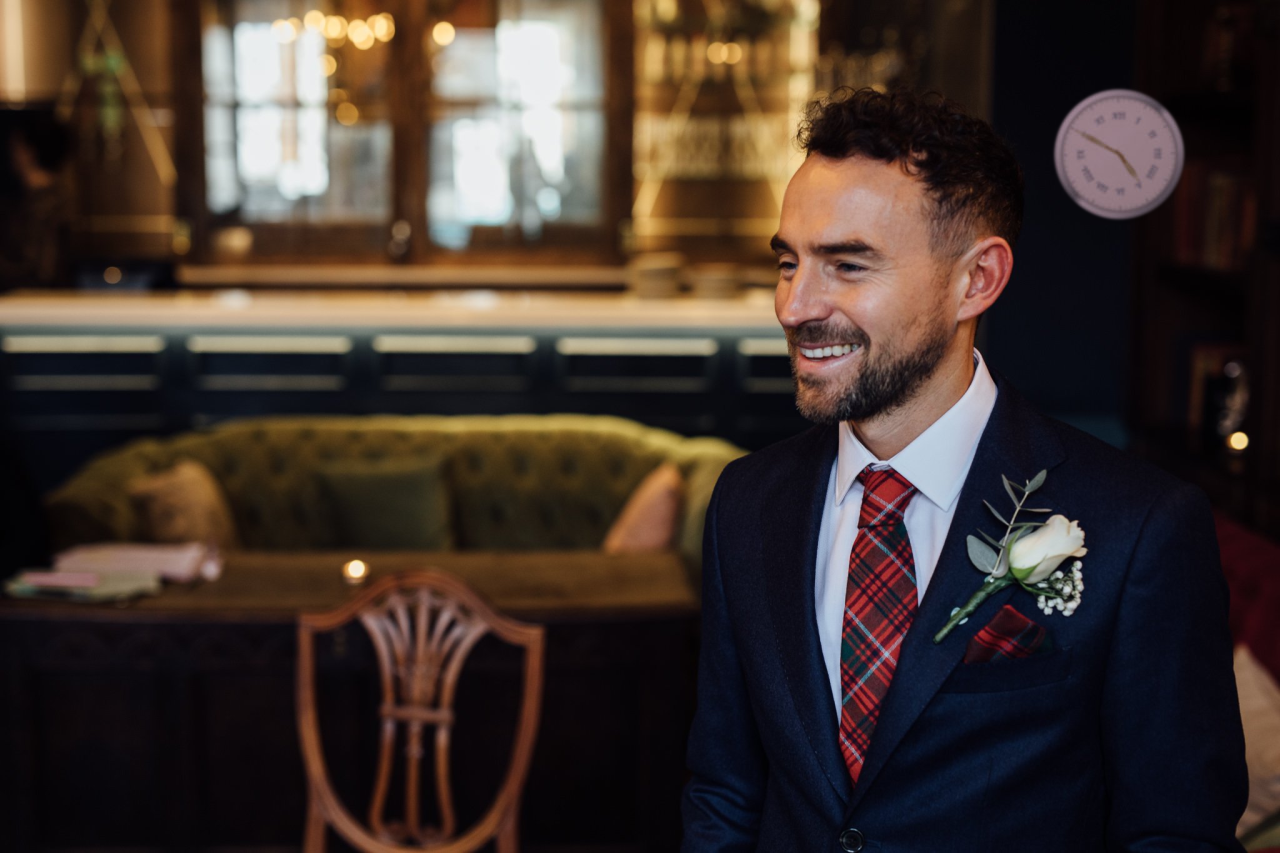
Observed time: 4:50
